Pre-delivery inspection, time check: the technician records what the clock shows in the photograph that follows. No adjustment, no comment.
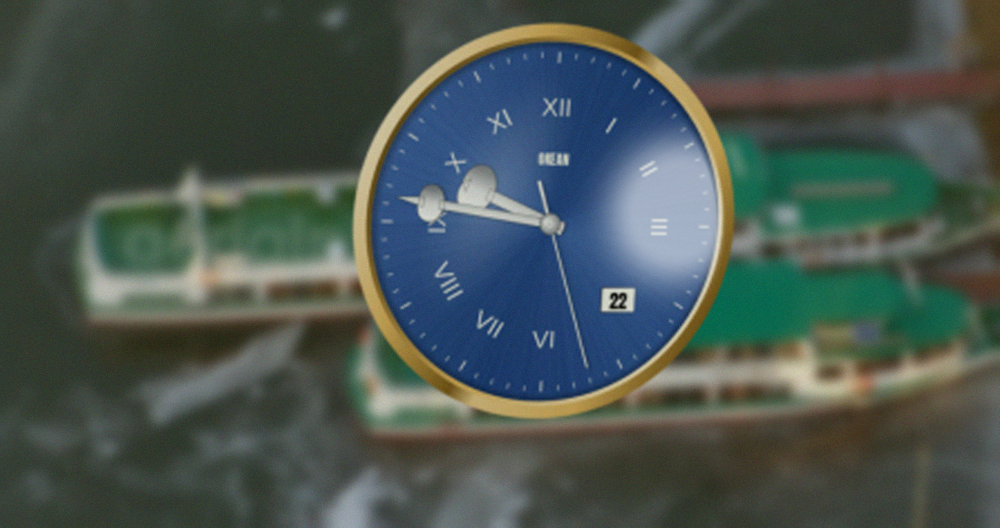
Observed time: 9:46:27
